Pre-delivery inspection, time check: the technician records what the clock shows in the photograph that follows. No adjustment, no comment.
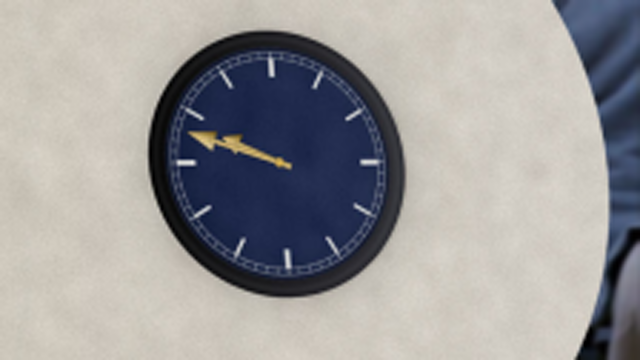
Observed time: 9:48
